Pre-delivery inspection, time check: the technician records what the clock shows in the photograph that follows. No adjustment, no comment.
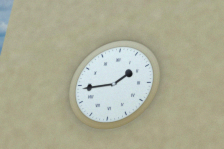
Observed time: 1:44
